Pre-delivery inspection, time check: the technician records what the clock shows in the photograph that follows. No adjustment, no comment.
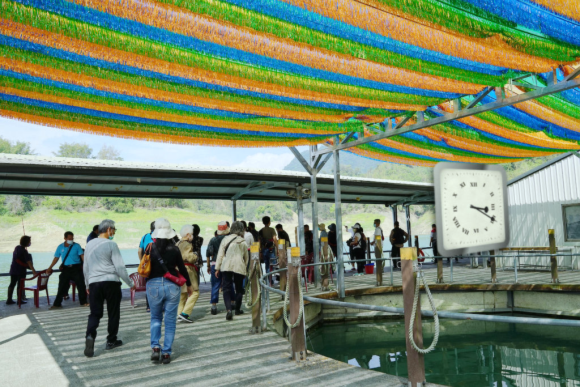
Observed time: 3:20
